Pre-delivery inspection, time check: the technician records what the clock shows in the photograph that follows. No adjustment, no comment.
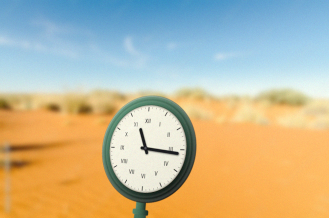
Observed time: 11:16
